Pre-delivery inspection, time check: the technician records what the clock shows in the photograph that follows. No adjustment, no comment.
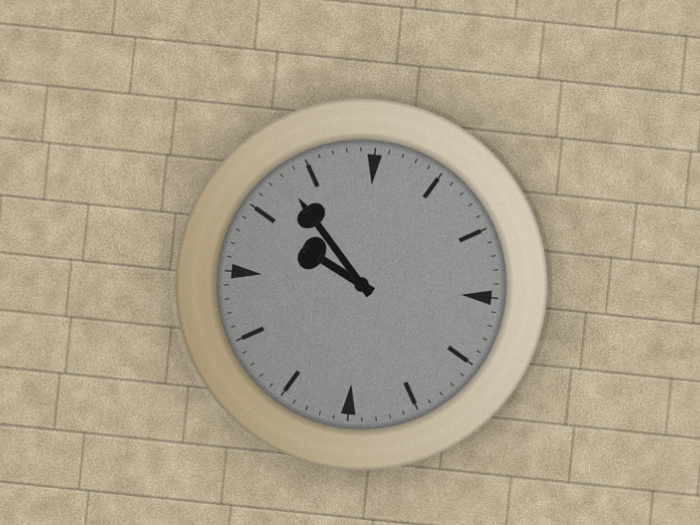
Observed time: 9:53
